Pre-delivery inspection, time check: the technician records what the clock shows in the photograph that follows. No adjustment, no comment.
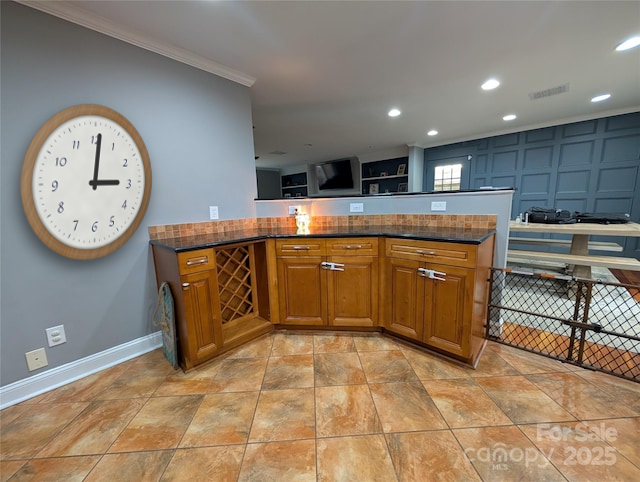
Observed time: 3:01
